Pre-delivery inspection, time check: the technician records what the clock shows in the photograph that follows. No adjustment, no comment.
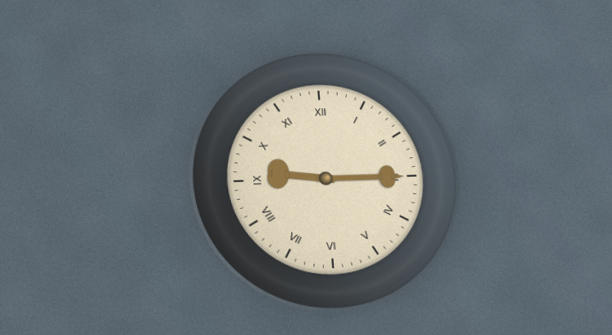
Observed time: 9:15
